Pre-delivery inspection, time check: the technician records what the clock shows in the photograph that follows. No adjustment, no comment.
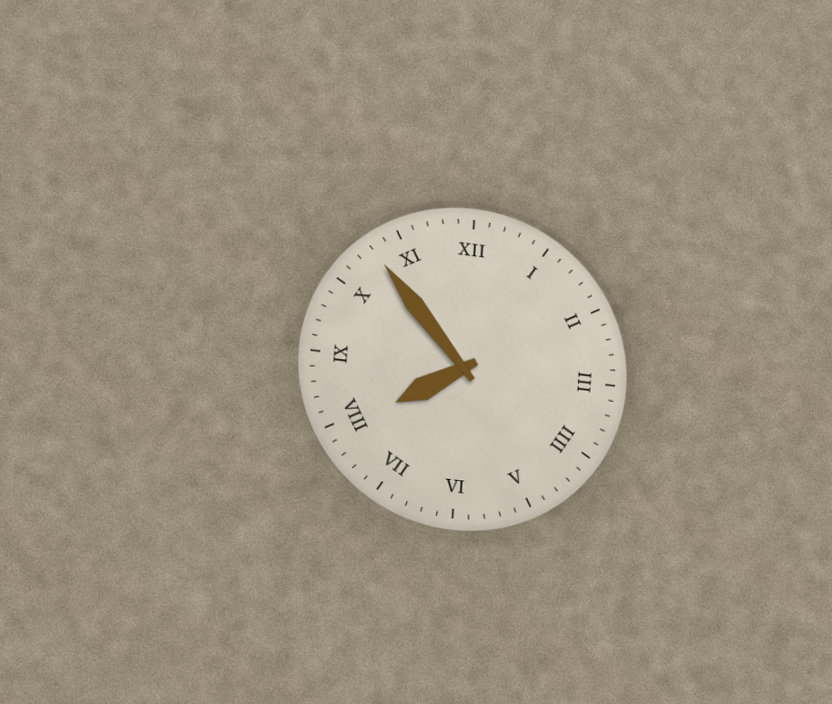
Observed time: 7:53
